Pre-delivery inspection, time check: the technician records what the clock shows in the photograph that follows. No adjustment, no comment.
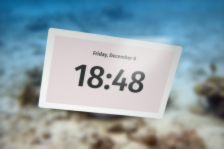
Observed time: 18:48
